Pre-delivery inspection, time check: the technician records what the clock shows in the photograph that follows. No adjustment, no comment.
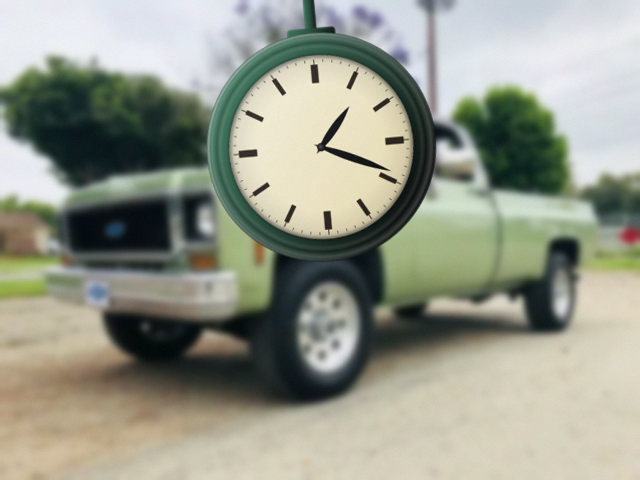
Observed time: 1:19
